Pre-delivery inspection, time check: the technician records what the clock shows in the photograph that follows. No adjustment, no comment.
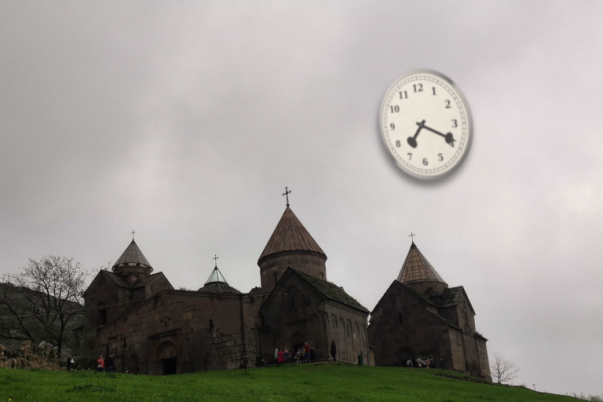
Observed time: 7:19
